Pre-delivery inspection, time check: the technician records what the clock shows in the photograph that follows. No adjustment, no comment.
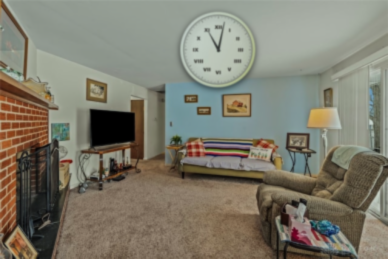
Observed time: 11:02
